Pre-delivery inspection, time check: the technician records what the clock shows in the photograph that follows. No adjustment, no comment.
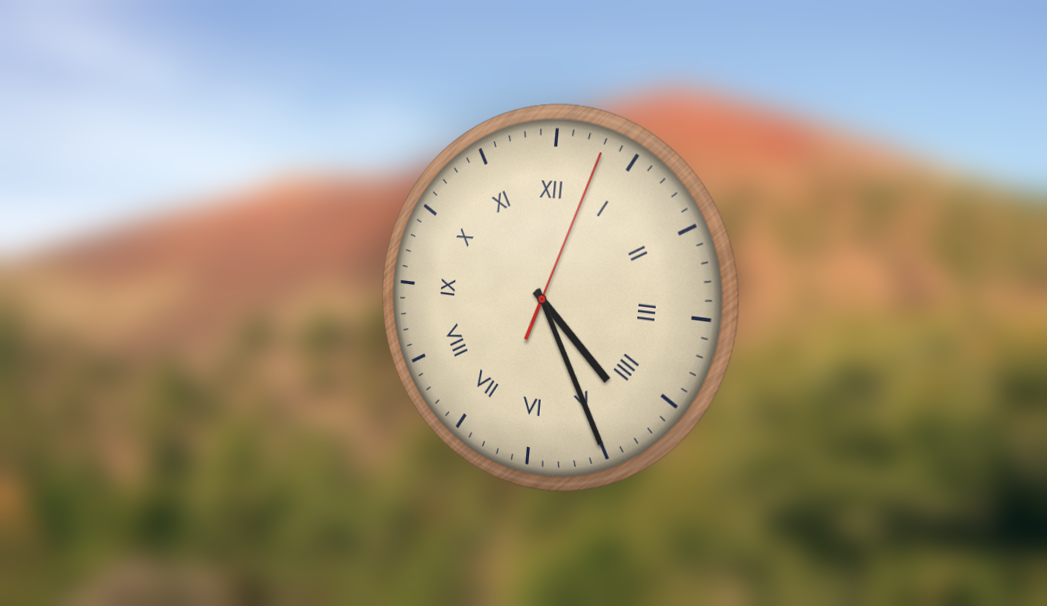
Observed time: 4:25:03
